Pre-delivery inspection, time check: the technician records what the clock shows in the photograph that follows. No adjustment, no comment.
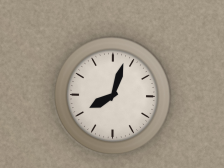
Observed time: 8:03
